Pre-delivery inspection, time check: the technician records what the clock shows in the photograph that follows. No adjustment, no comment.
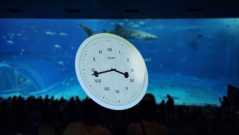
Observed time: 3:43
